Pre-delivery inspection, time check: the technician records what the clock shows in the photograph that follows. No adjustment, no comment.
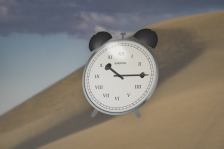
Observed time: 10:15
